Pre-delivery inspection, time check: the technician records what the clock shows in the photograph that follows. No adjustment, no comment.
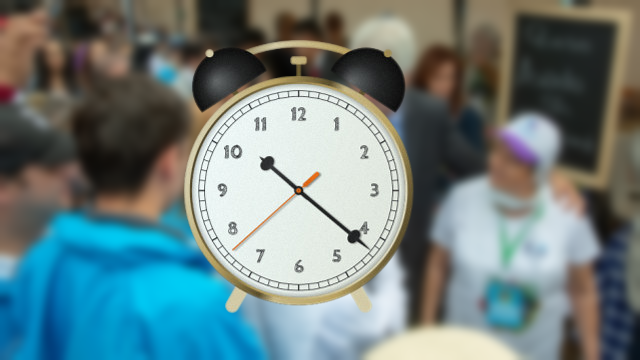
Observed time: 10:21:38
